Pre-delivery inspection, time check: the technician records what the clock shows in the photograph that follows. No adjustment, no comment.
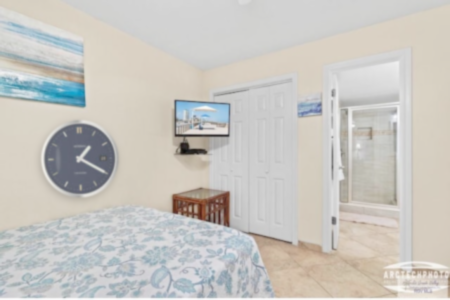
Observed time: 1:20
